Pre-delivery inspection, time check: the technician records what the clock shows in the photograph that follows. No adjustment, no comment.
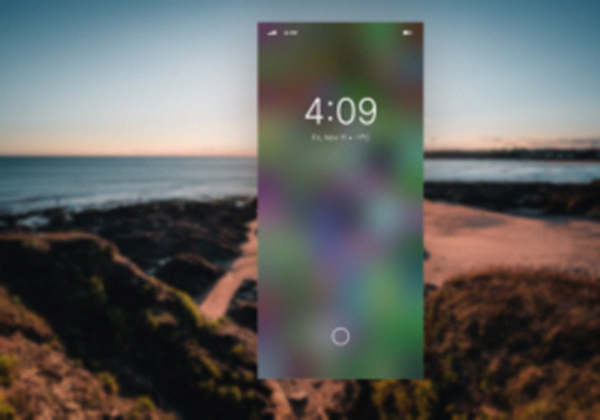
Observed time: 4:09
